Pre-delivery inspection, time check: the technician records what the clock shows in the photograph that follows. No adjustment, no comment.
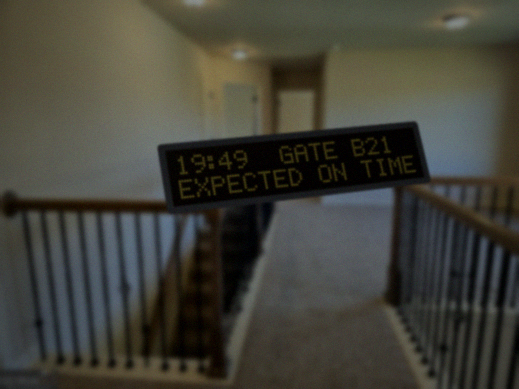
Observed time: 19:49
